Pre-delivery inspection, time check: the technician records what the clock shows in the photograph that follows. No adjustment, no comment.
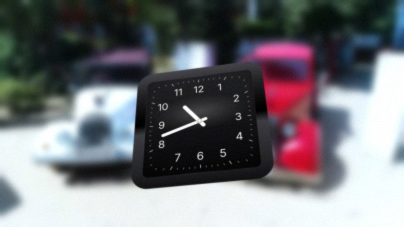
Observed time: 10:42
